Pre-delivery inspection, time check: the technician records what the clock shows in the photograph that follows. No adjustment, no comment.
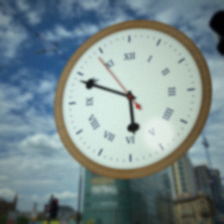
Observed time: 5:48:54
